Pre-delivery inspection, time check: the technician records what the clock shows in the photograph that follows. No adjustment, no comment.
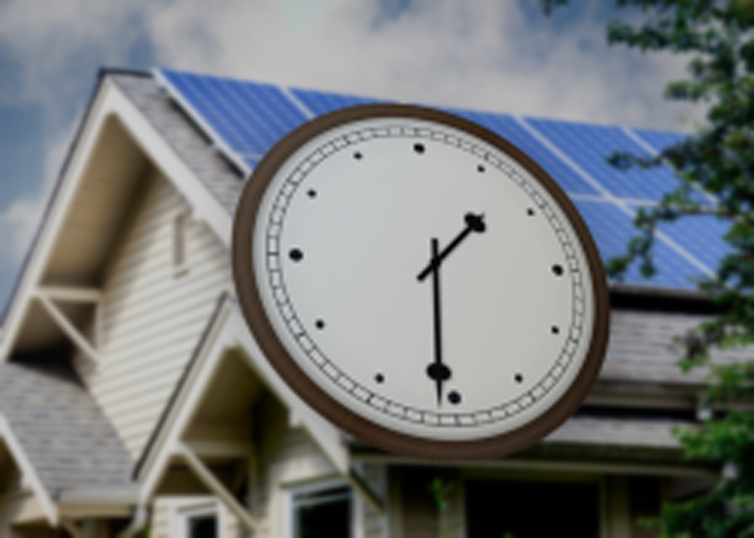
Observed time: 1:31
